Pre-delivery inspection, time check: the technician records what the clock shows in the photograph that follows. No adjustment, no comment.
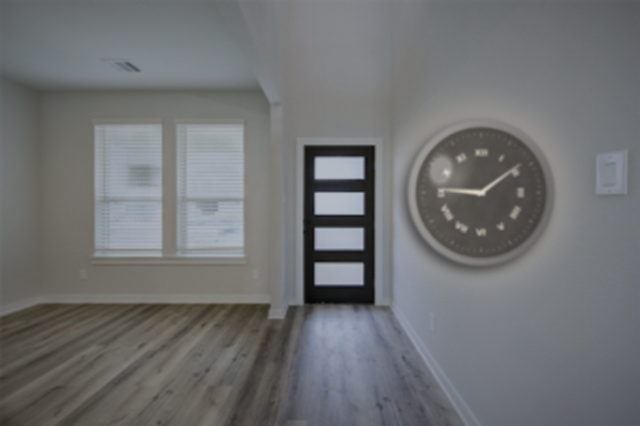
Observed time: 9:09
